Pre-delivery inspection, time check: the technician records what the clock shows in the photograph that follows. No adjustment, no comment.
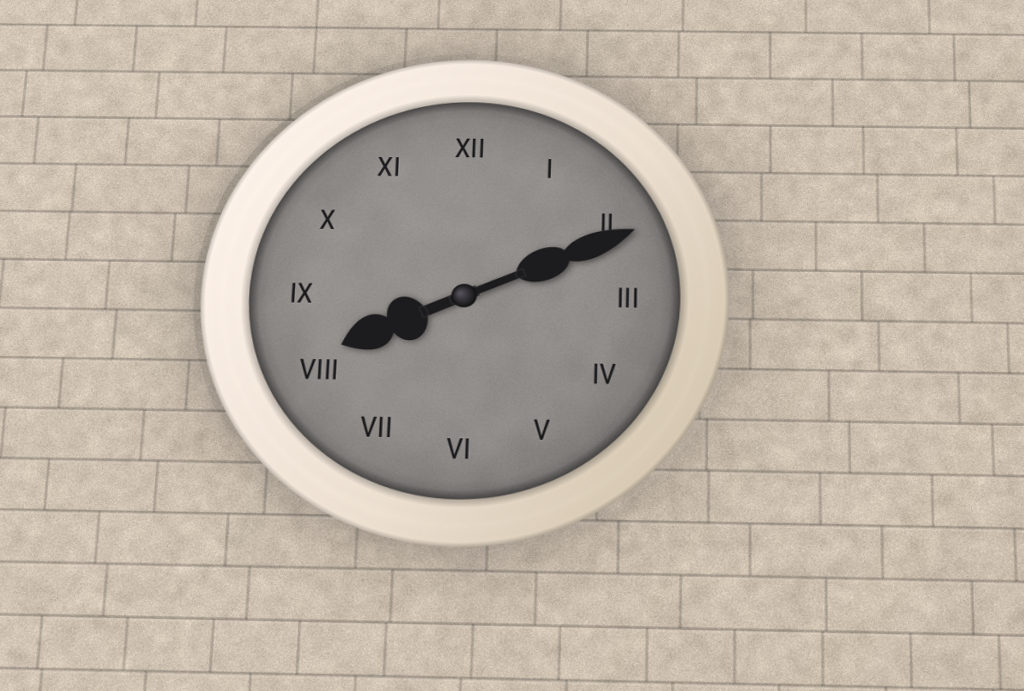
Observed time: 8:11
